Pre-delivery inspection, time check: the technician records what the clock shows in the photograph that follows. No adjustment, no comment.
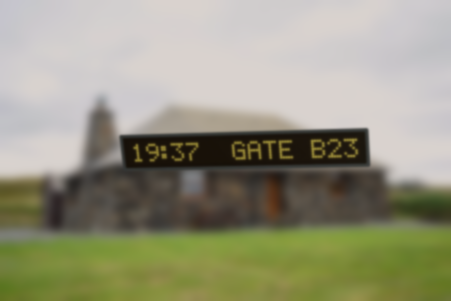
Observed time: 19:37
